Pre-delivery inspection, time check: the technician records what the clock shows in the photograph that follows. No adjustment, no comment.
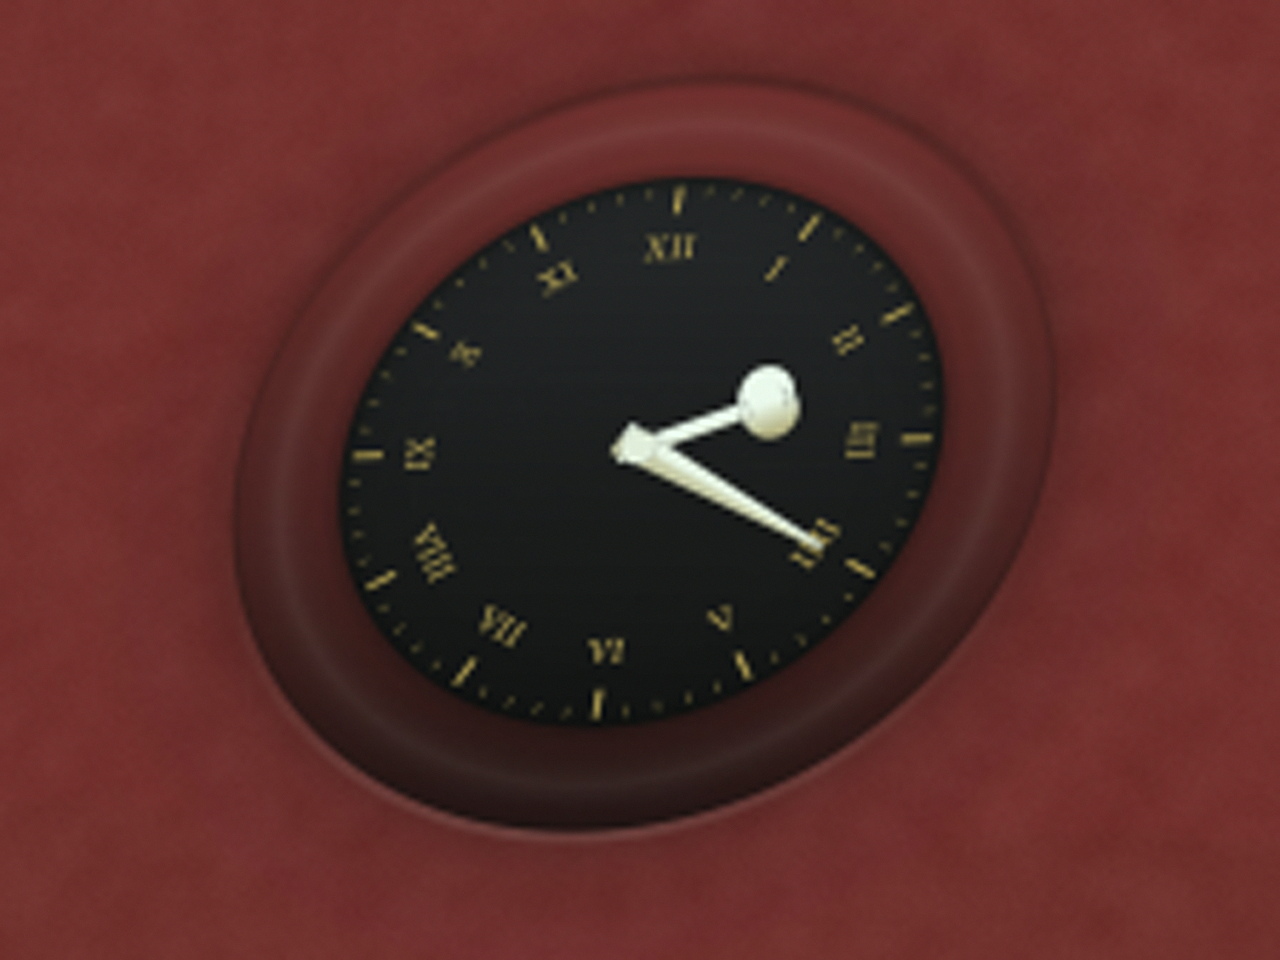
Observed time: 2:20
